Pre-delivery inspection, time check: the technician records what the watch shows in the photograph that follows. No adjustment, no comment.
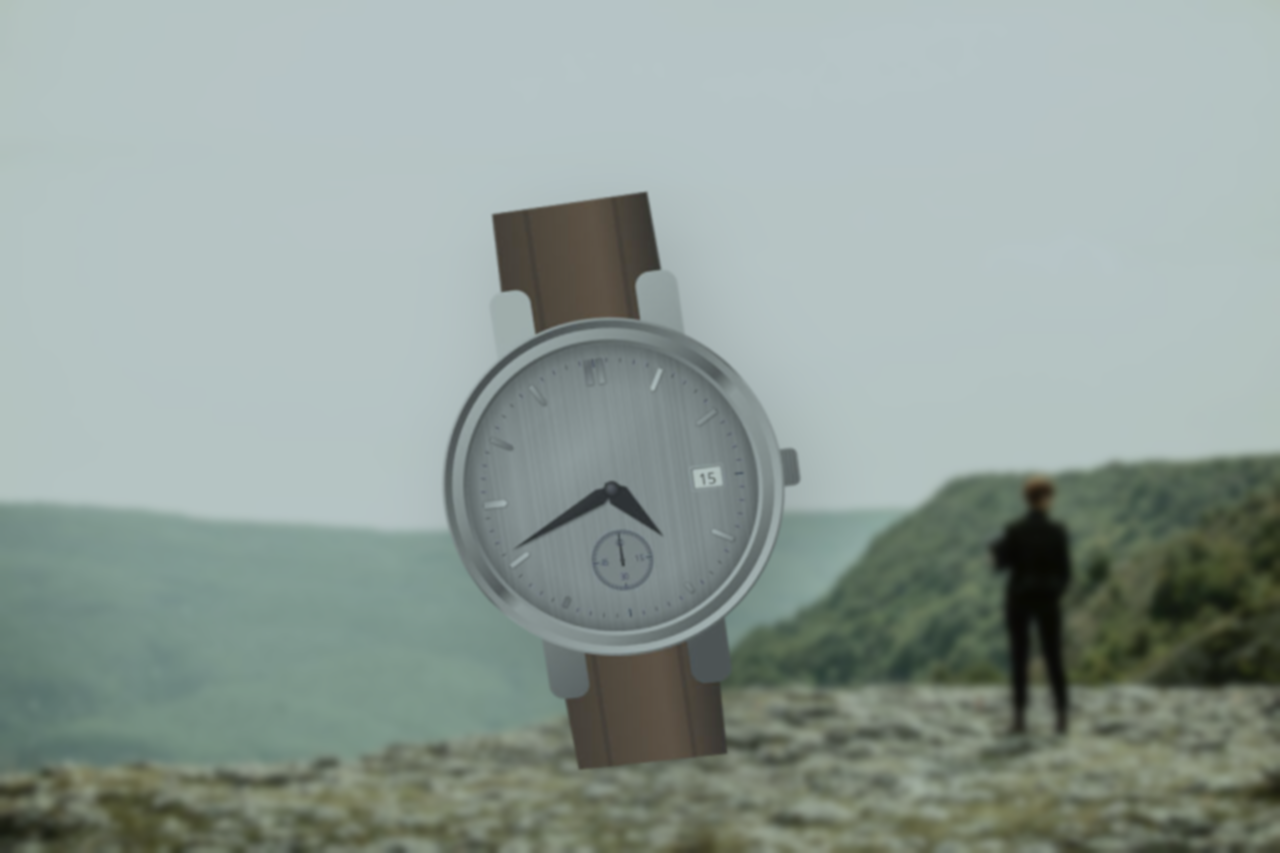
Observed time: 4:41
